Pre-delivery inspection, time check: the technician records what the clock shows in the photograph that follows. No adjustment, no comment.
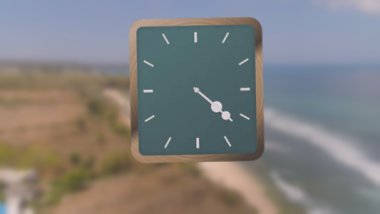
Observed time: 4:22
